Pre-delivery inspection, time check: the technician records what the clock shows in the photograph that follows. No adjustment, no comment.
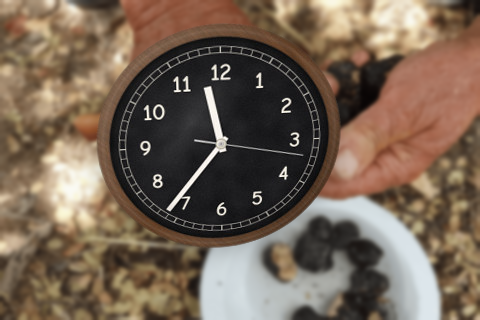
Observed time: 11:36:17
